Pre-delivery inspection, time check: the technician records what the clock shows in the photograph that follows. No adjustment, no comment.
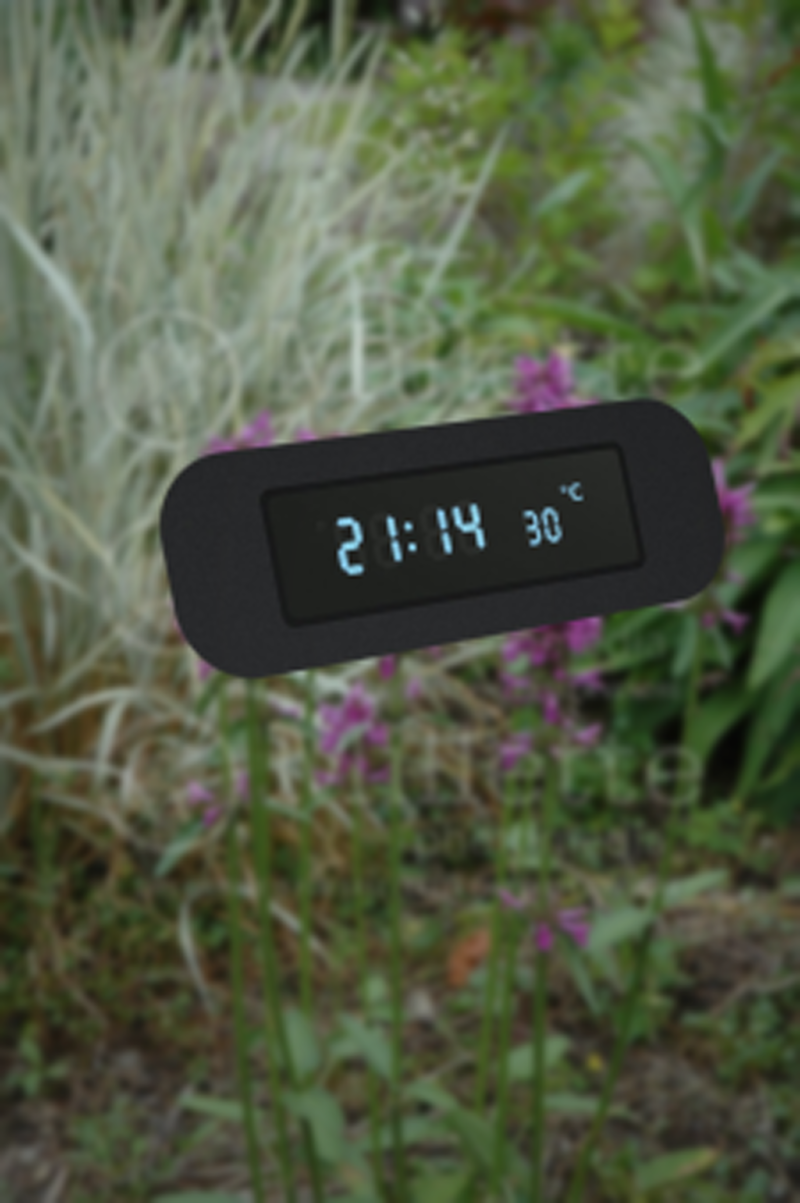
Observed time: 21:14
